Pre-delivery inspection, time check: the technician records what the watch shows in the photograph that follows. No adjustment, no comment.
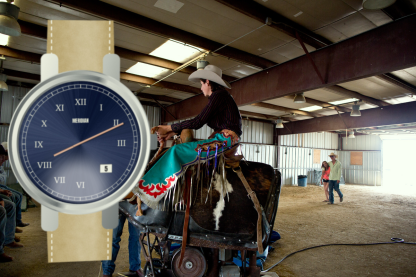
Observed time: 8:11
